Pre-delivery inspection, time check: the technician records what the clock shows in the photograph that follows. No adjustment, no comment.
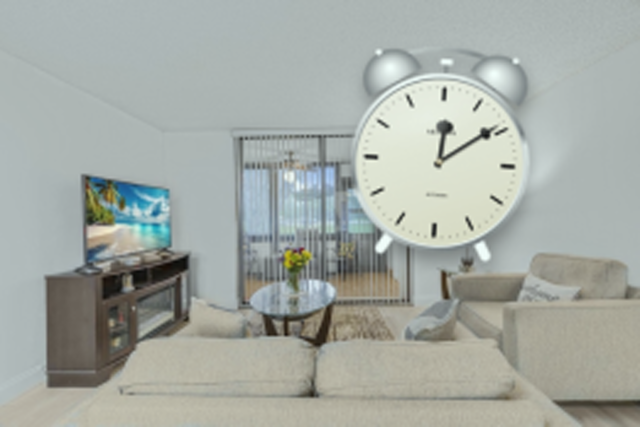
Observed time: 12:09
